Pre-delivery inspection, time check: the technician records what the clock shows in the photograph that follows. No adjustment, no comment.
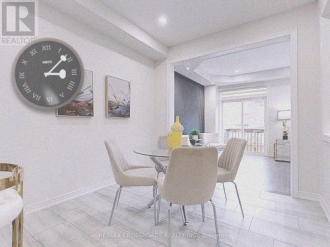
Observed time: 3:08
